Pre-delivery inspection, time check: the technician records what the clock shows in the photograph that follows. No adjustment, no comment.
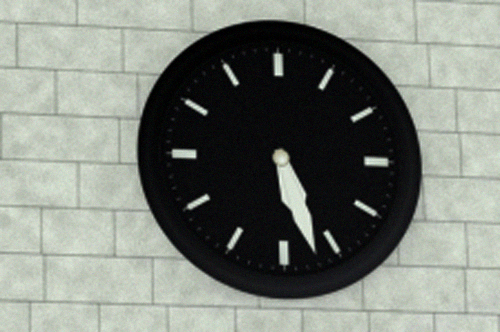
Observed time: 5:27
